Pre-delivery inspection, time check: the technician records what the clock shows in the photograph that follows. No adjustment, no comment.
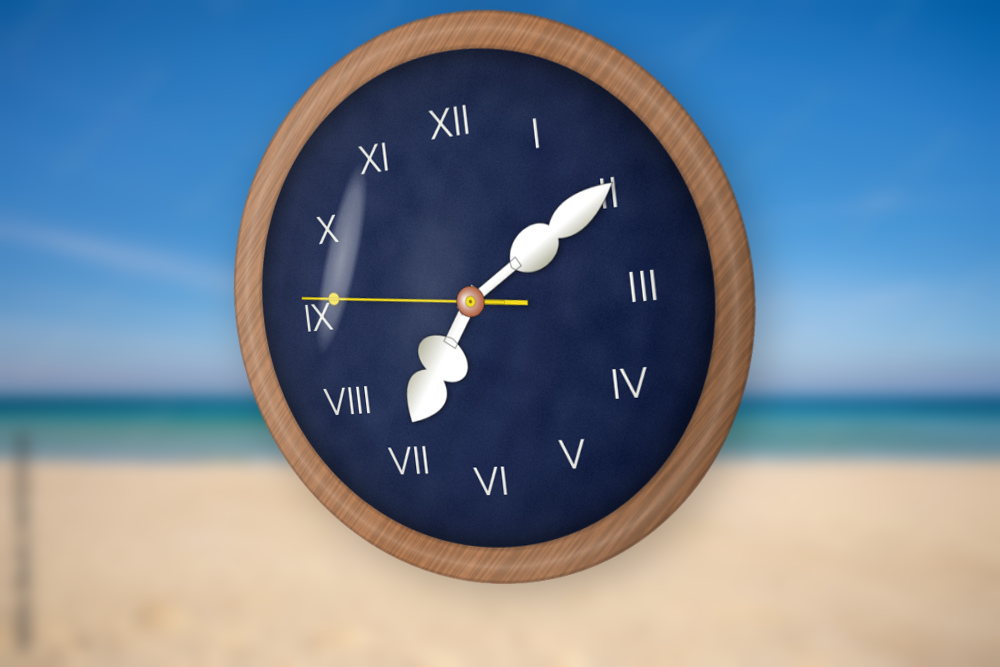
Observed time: 7:09:46
